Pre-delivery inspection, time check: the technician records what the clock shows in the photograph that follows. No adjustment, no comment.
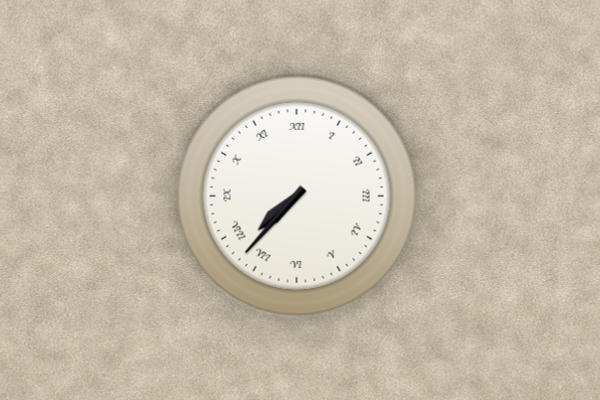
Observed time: 7:37
